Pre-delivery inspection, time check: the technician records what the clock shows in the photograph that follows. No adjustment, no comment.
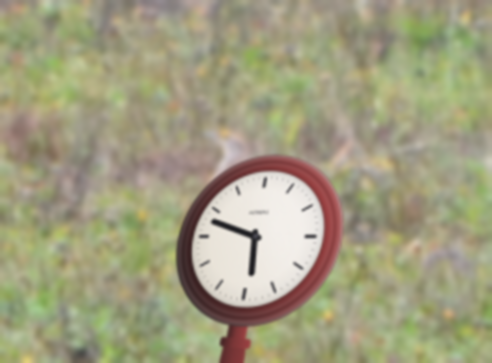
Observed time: 5:48
